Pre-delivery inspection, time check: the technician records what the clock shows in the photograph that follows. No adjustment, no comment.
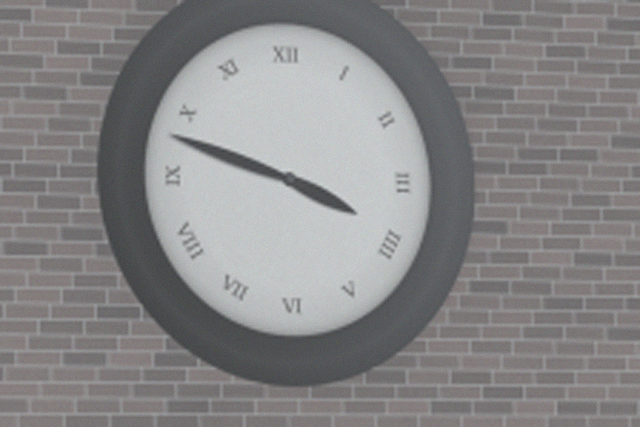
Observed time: 3:48
